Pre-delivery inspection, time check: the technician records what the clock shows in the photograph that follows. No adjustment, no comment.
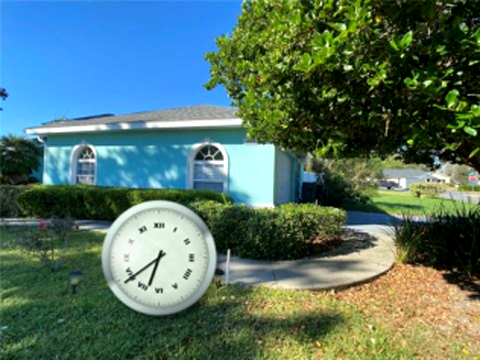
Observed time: 6:39
